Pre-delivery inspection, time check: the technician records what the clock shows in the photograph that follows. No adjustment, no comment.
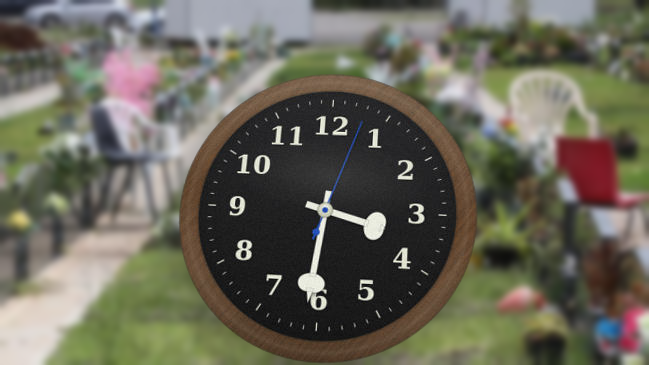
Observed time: 3:31:03
